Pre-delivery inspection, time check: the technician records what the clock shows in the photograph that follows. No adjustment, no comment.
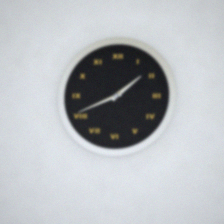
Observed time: 1:41
